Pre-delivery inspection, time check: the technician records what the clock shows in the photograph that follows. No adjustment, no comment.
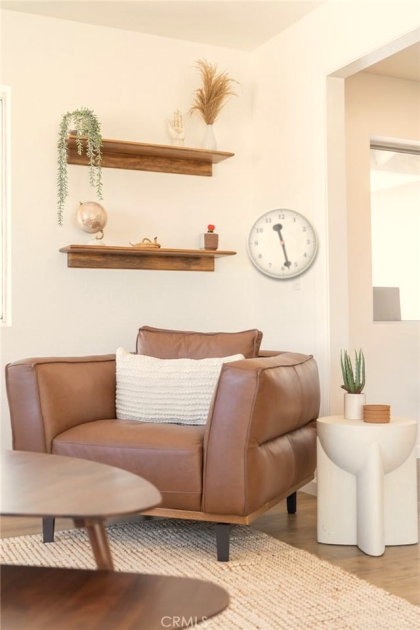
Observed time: 11:28
